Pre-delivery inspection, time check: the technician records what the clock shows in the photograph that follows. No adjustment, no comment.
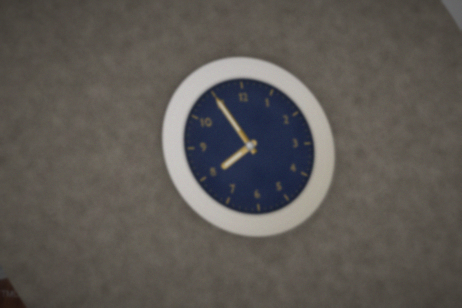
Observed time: 7:55
